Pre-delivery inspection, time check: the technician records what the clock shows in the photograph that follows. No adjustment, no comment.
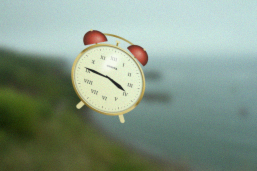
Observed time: 3:46
